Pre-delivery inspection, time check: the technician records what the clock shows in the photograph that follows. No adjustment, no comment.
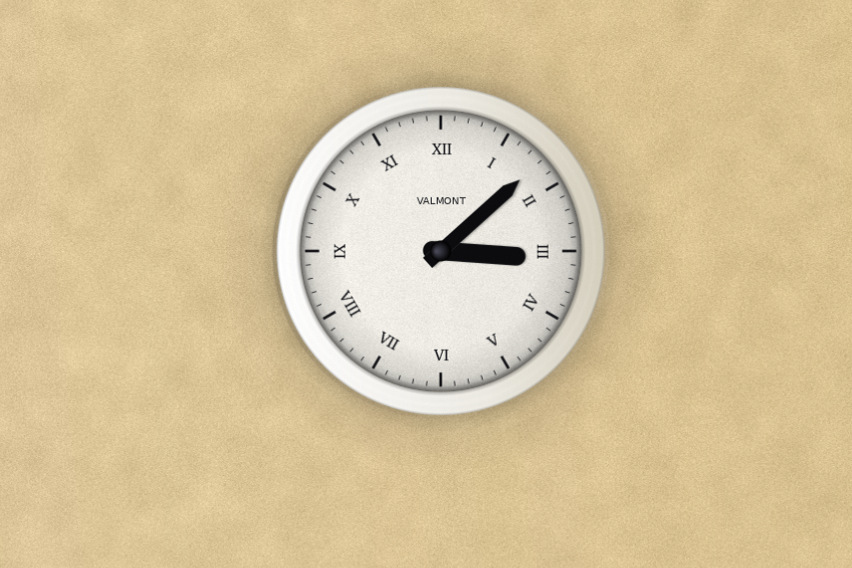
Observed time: 3:08
